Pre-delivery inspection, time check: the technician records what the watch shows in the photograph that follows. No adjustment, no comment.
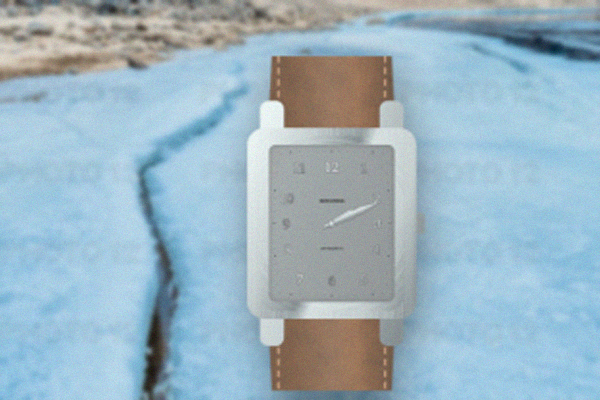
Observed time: 2:11
